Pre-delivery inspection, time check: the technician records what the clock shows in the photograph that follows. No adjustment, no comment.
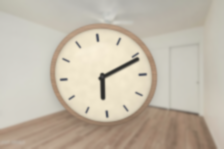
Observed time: 6:11
